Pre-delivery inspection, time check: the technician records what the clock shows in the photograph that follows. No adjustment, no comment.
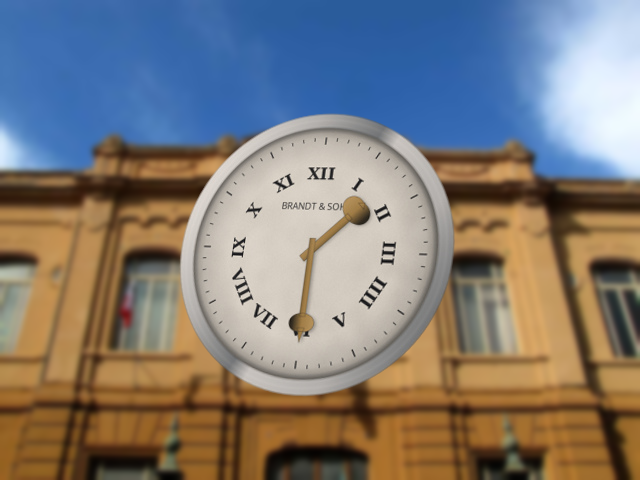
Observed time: 1:30
